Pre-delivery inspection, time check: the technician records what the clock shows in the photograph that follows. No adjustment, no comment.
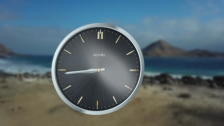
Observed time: 8:44
